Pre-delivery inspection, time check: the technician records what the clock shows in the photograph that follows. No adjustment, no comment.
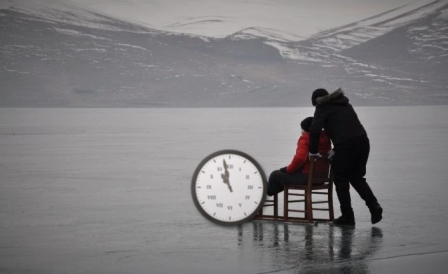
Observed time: 10:58
